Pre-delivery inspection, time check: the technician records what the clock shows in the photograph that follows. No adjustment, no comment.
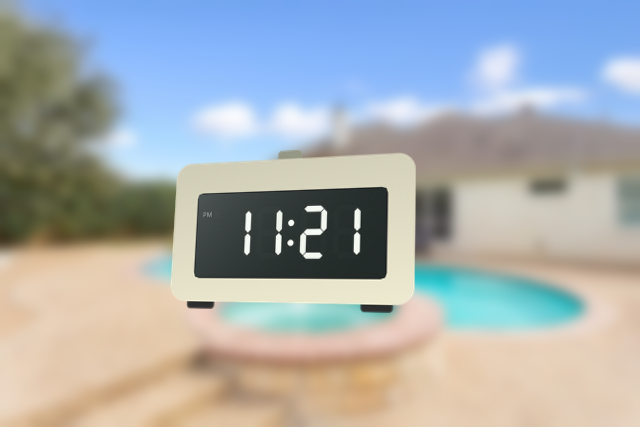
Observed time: 11:21
